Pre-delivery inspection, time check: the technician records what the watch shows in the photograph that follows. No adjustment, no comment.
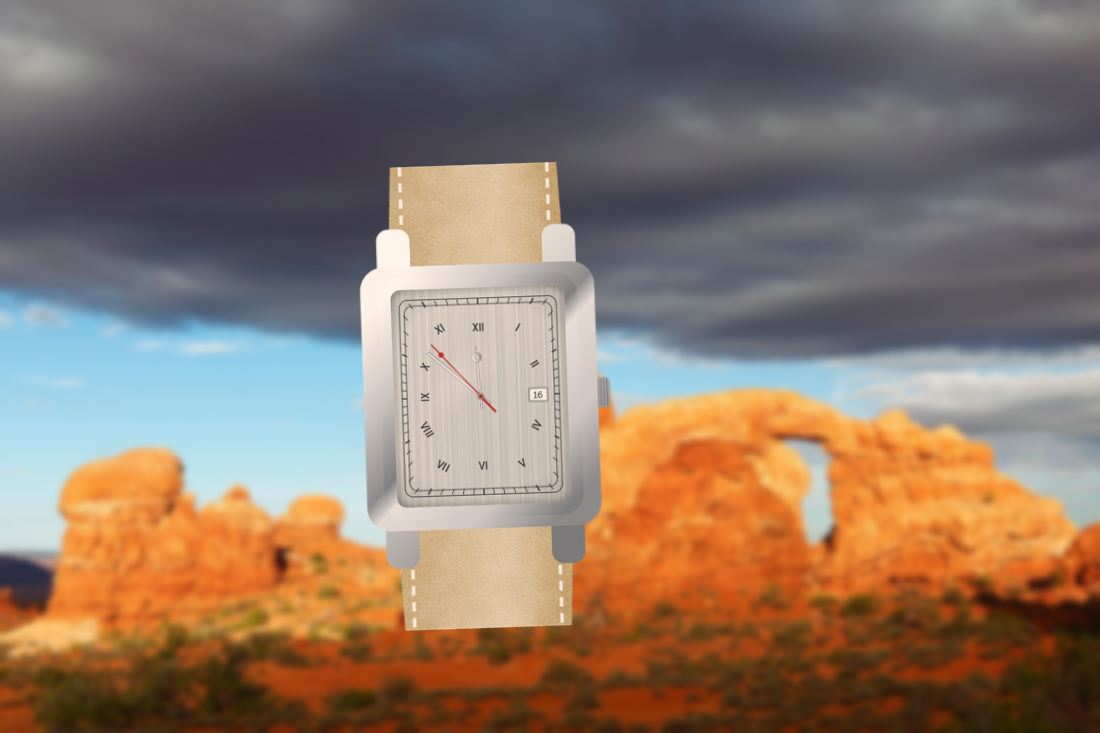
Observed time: 11:51:53
